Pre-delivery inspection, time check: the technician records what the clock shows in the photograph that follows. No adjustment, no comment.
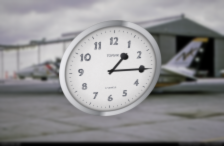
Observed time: 1:15
